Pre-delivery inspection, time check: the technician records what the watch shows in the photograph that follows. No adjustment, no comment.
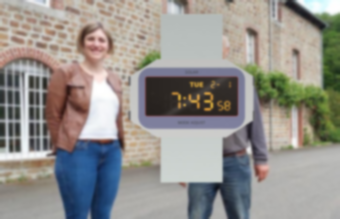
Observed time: 7:43
